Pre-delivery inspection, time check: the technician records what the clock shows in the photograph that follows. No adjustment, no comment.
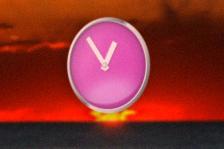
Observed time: 12:54
